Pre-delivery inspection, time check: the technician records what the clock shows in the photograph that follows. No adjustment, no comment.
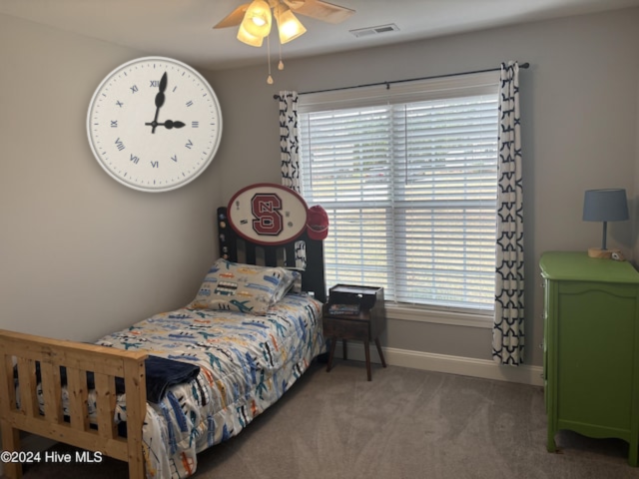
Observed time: 3:02
